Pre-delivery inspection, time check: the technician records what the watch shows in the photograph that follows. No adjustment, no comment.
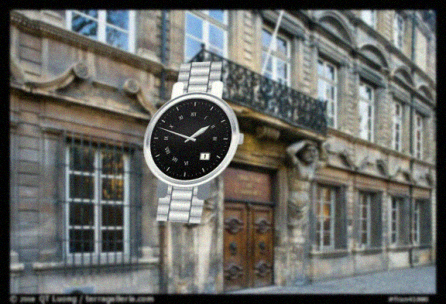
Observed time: 1:48
